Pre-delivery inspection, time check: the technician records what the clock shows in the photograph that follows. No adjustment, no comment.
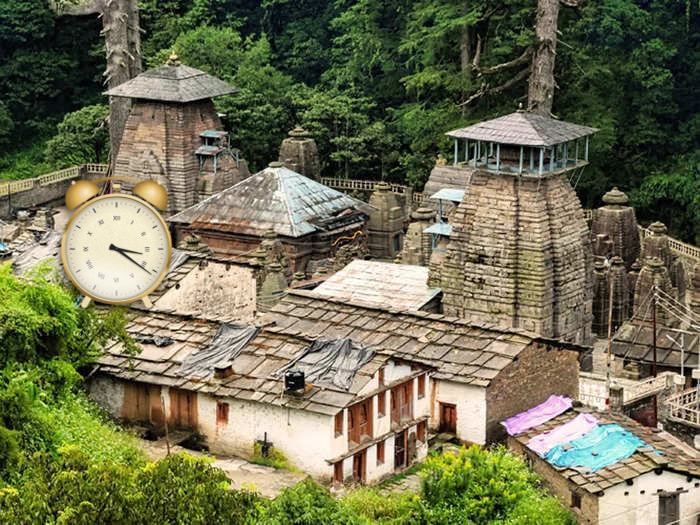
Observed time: 3:21
